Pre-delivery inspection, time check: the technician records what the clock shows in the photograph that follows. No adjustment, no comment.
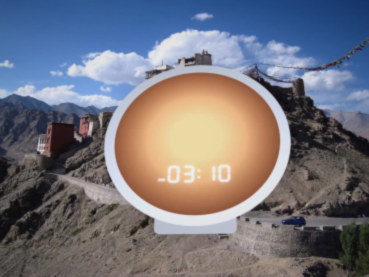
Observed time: 3:10
